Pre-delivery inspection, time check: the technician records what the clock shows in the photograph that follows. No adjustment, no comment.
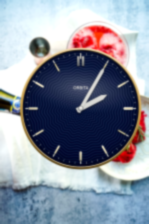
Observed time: 2:05
